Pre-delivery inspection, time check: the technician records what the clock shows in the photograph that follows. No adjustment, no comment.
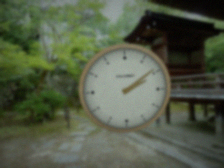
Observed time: 2:09
